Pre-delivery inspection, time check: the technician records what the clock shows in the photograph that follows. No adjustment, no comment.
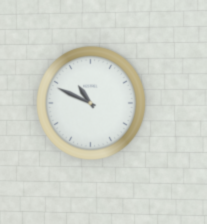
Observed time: 10:49
